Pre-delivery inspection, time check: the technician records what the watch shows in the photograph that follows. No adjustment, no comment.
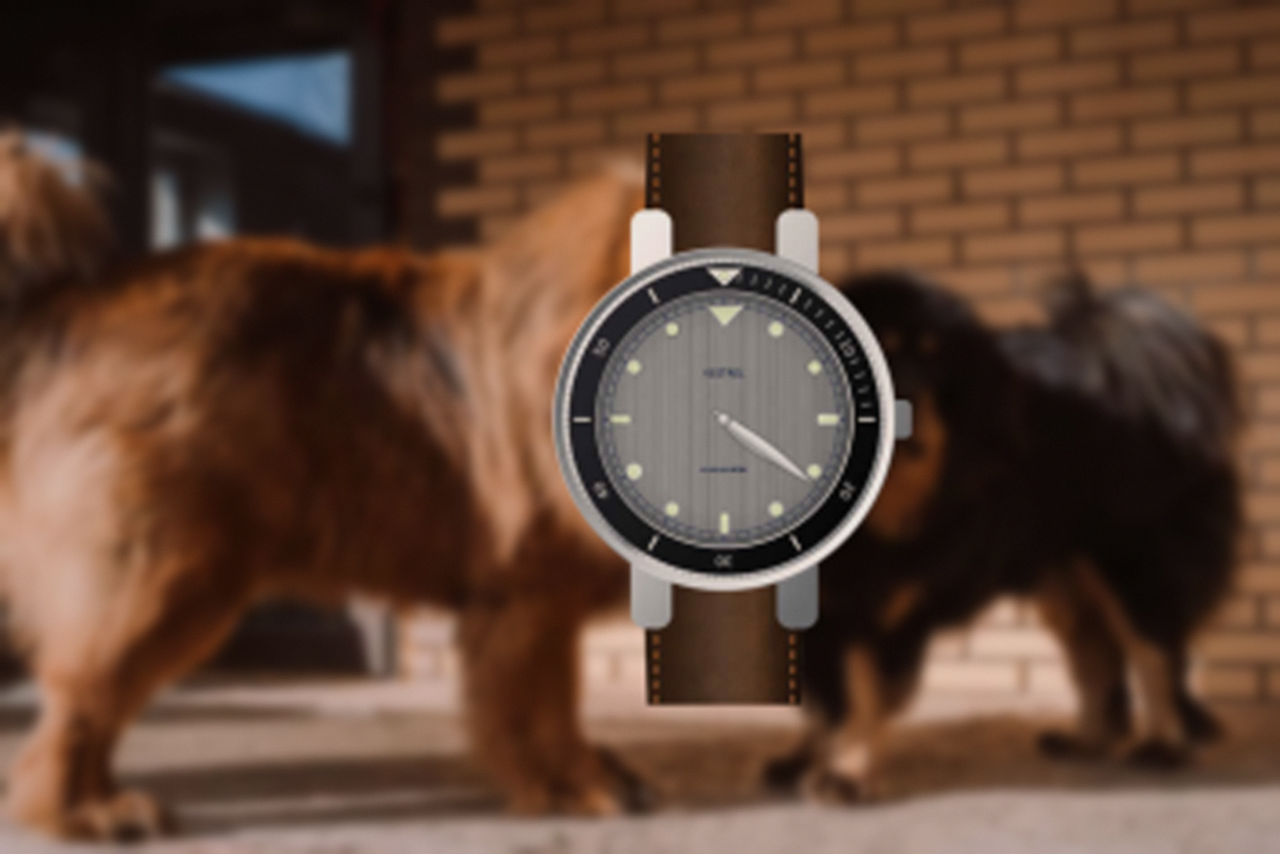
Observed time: 4:21
